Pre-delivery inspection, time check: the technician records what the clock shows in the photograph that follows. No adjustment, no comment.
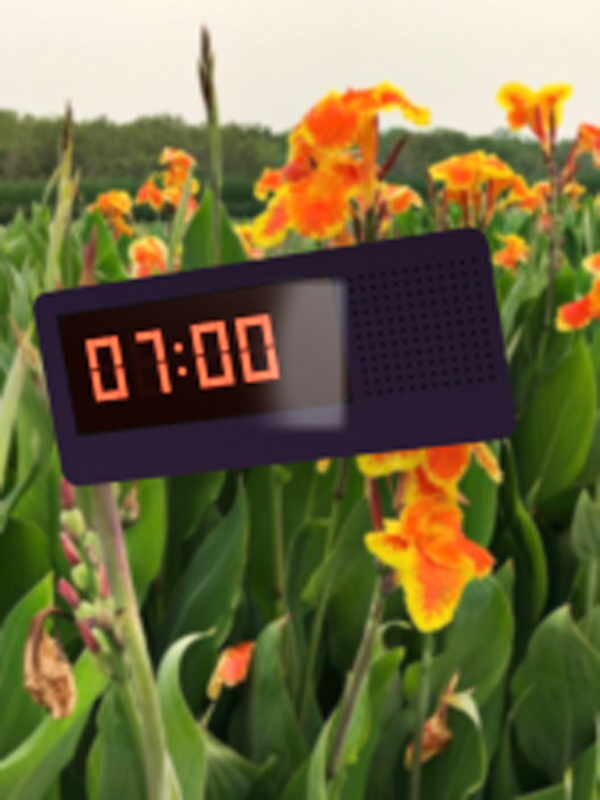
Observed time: 7:00
